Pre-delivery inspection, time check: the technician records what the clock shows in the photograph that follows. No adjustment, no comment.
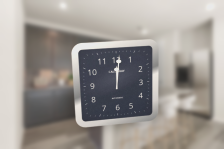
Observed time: 12:01
